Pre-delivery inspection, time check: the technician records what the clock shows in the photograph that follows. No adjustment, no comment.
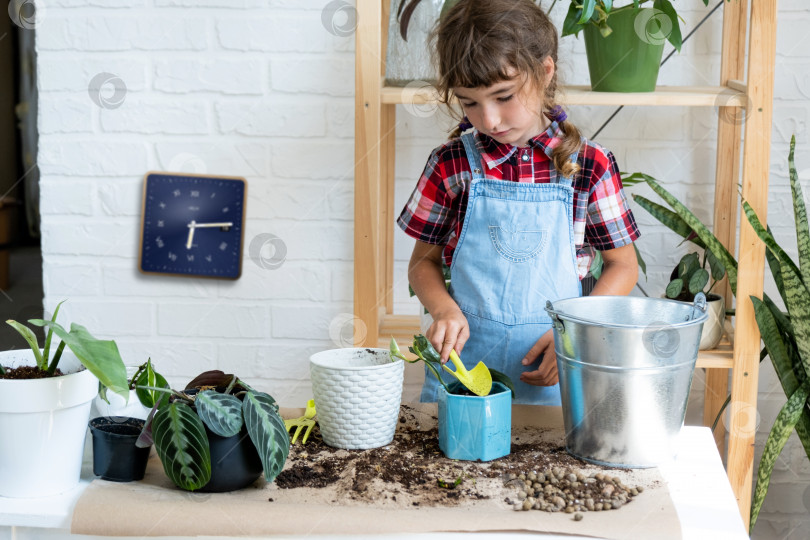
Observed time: 6:14
